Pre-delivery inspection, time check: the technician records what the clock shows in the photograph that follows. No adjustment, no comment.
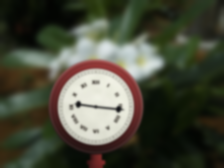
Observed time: 9:16
